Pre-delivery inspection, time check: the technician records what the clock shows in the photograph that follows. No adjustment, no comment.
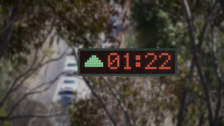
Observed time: 1:22
